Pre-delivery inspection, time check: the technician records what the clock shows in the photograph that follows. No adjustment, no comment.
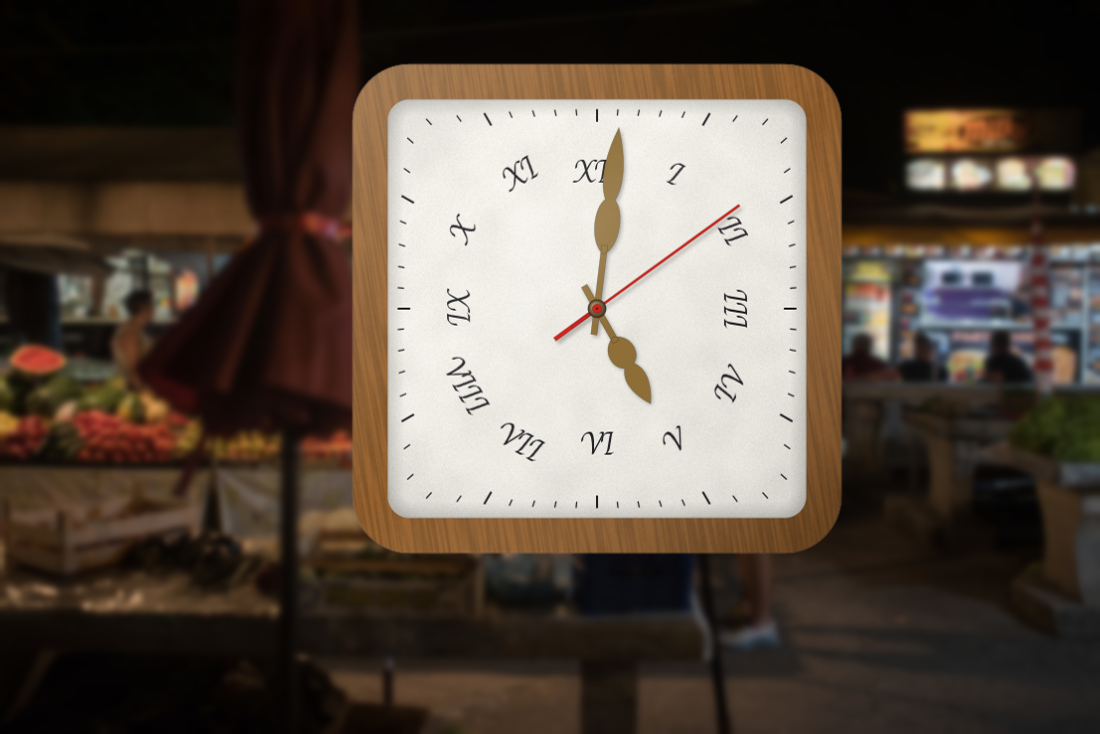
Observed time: 5:01:09
